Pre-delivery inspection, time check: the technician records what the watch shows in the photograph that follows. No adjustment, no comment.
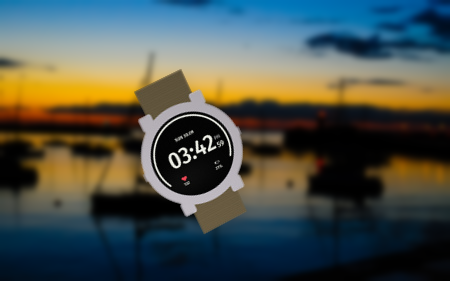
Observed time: 3:42:59
